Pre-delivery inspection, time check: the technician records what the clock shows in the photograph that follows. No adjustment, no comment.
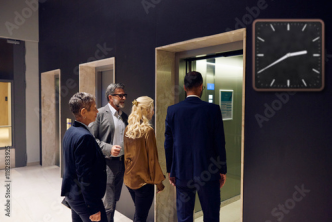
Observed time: 2:40
